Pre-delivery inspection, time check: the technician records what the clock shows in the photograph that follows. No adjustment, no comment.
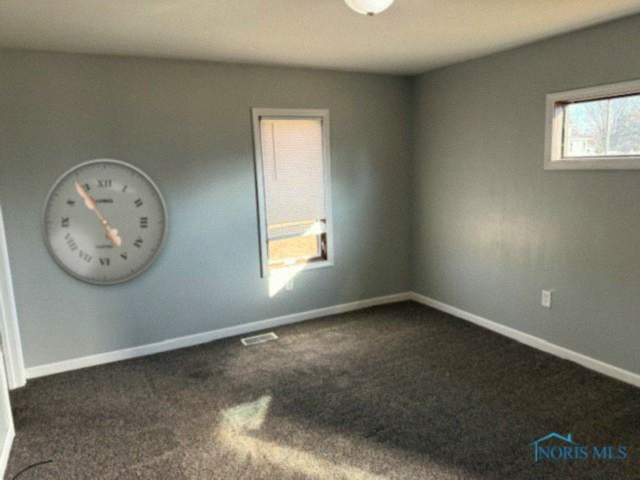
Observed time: 4:54
